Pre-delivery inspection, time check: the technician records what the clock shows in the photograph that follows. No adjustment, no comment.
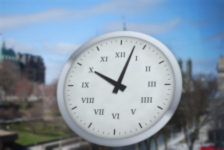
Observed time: 10:03
